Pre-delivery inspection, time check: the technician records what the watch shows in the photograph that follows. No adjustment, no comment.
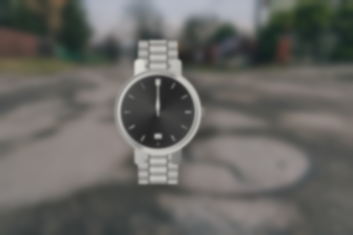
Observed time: 12:00
